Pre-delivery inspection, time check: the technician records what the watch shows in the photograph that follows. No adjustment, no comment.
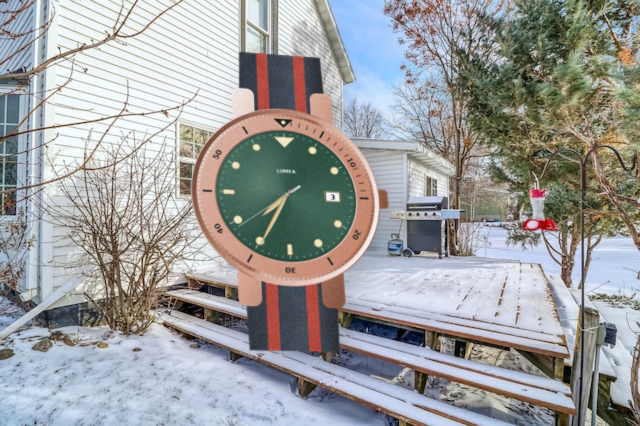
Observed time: 7:34:39
